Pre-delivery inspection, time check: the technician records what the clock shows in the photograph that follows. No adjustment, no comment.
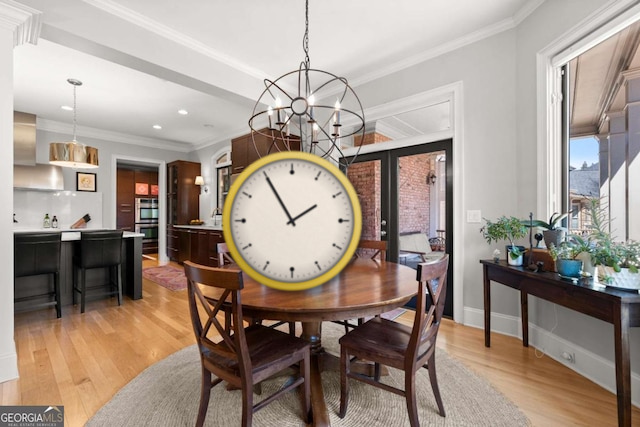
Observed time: 1:55
